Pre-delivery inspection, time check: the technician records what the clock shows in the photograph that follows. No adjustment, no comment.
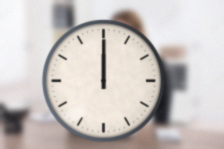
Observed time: 12:00
